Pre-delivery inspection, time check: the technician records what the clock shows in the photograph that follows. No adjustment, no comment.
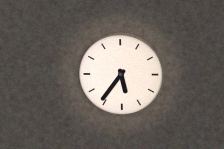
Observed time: 5:36
